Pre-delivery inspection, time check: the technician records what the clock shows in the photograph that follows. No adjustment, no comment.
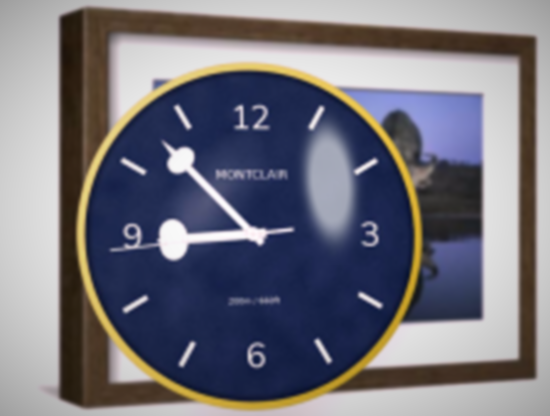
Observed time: 8:52:44
